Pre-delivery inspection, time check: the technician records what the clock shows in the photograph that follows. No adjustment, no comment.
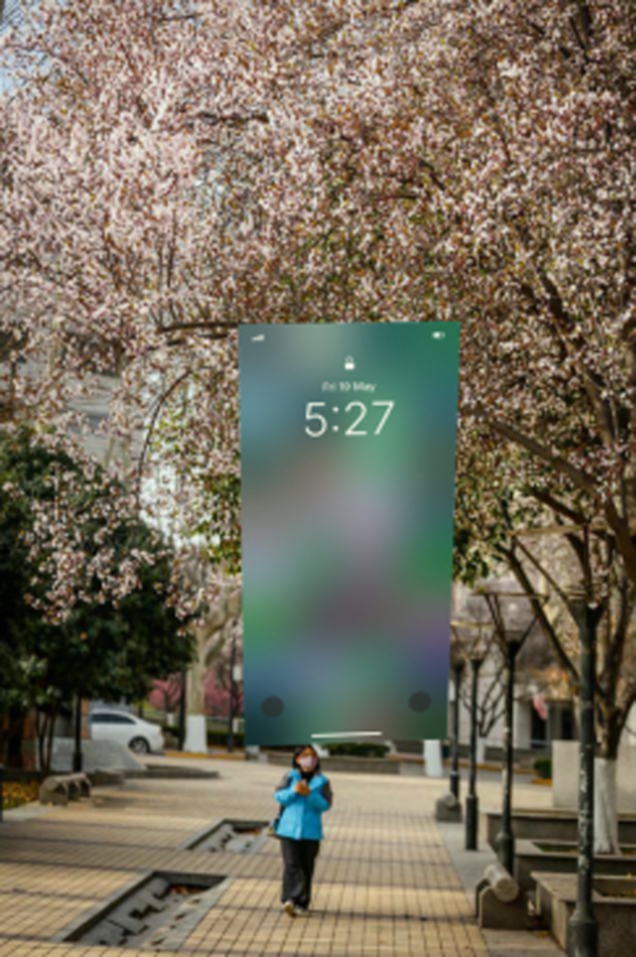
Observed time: 5:27
